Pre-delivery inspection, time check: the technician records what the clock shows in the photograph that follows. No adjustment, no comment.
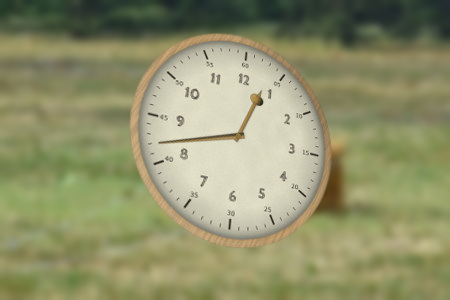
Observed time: 12:42
